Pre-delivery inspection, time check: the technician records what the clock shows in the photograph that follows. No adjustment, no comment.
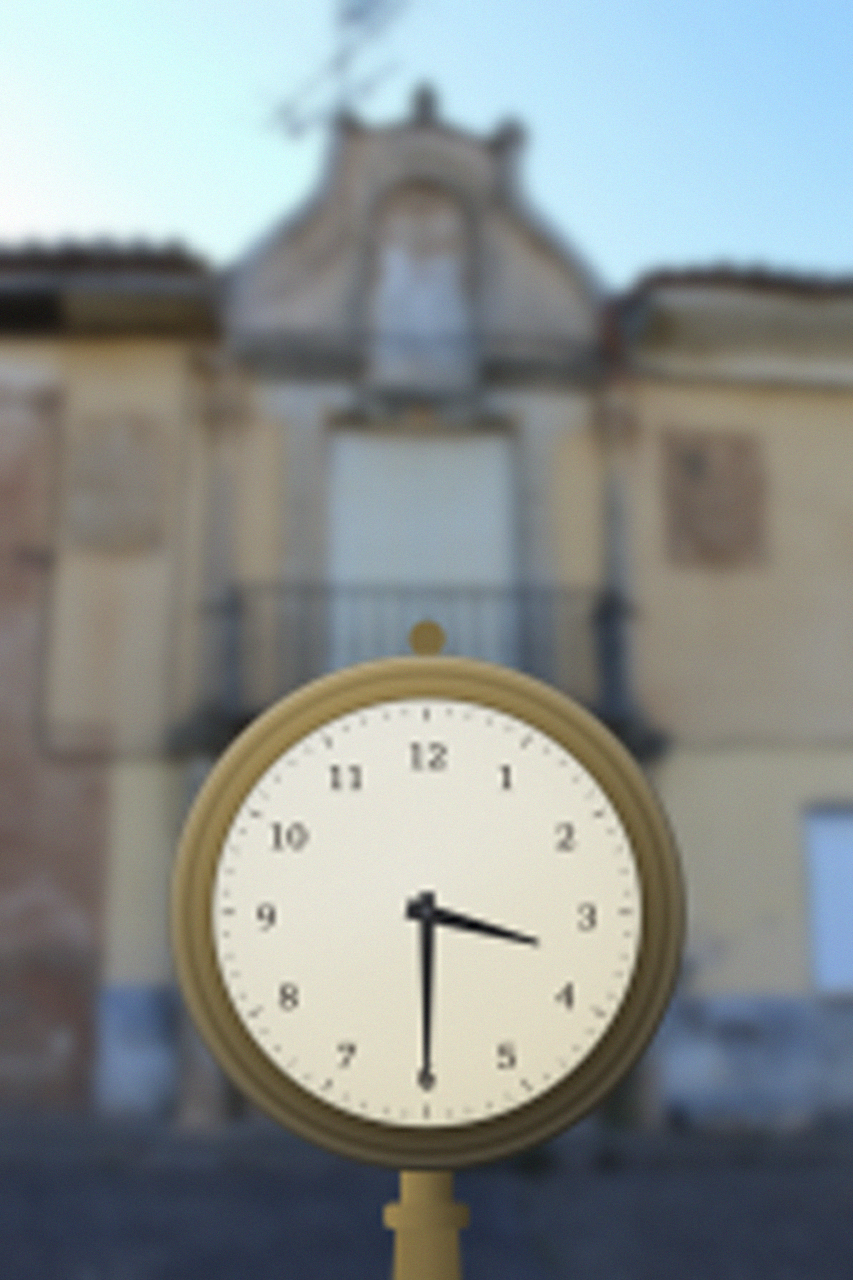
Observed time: 3:30
